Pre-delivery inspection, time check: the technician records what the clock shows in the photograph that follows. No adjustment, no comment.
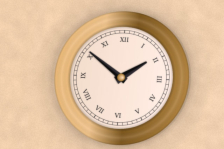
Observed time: 1:51
